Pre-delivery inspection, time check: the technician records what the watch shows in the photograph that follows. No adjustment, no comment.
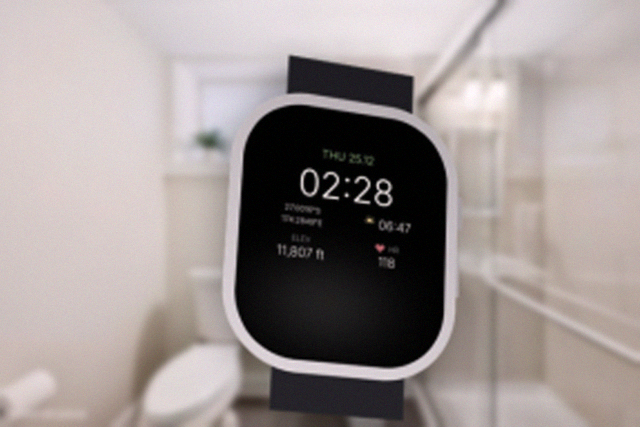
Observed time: 2:28
